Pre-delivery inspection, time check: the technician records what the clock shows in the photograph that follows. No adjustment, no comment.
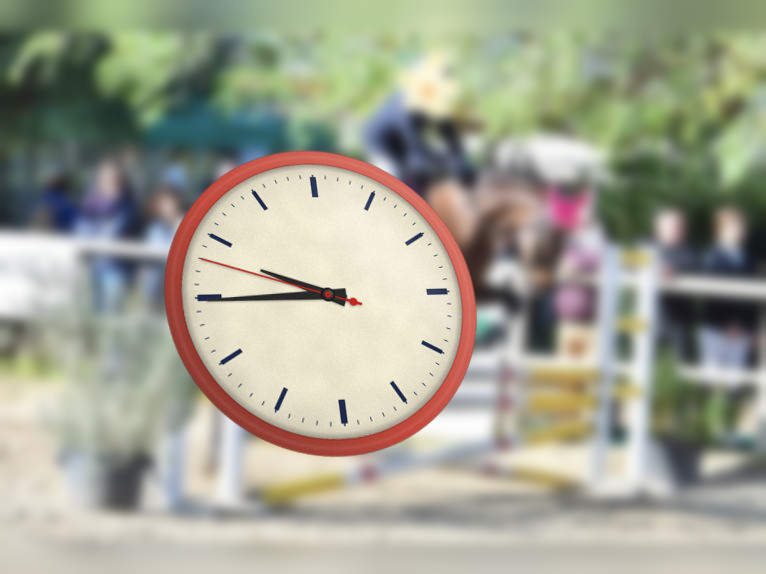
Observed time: 9:44:48
